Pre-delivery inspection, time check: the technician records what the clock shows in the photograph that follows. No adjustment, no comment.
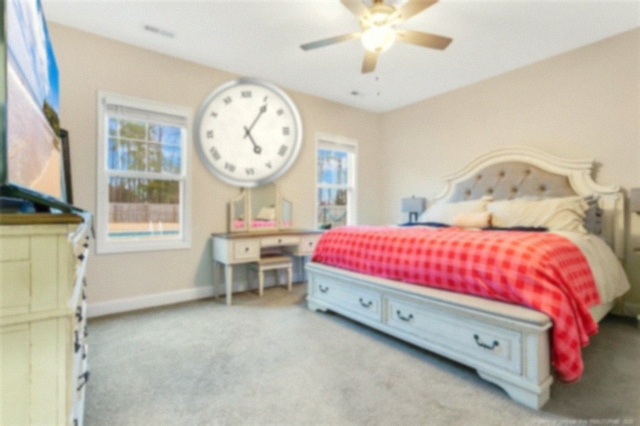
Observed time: 5:06
